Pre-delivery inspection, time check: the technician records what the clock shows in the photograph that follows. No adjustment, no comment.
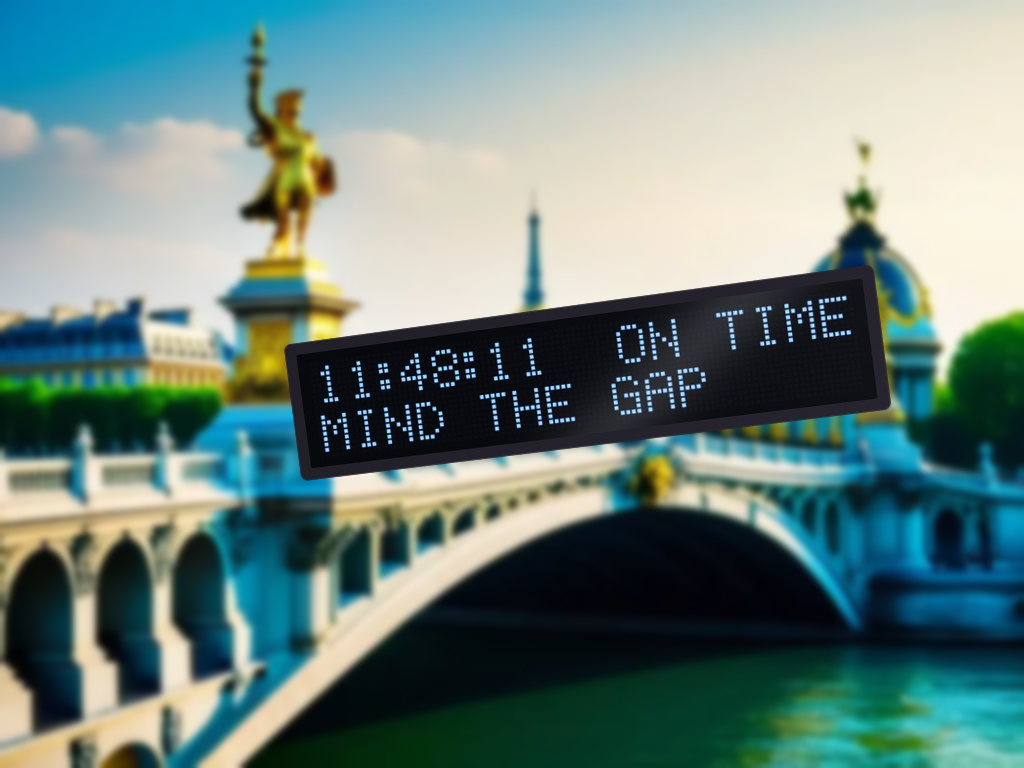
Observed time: 11:48:11
